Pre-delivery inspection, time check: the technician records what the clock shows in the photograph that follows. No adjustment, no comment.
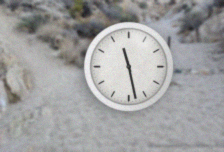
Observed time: 11:28
